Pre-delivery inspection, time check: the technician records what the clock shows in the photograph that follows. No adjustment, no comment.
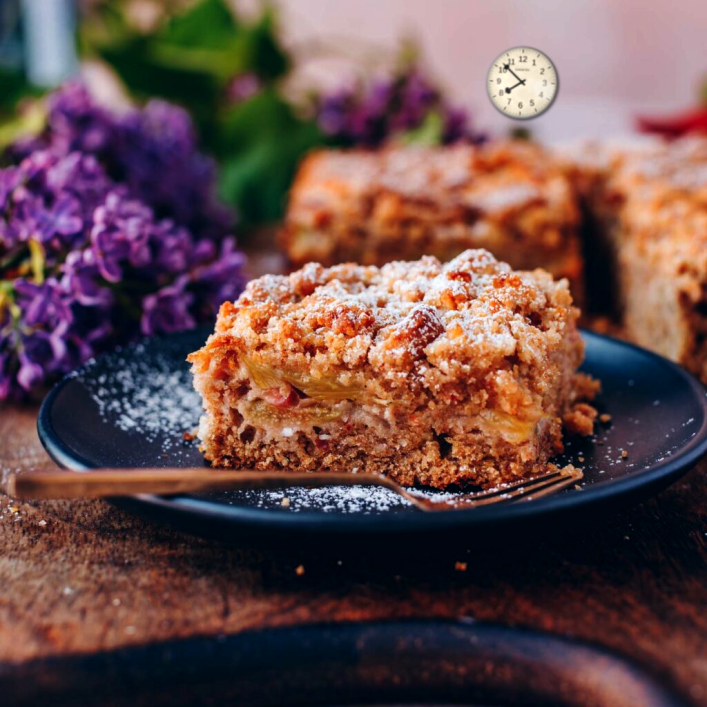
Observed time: 7:52
